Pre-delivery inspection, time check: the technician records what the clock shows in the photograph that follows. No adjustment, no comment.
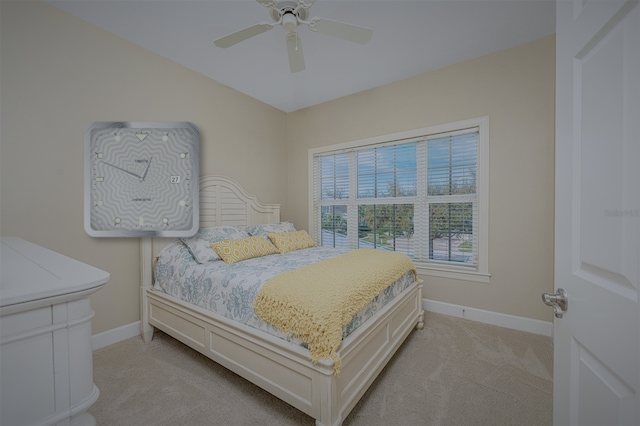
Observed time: 12:49
